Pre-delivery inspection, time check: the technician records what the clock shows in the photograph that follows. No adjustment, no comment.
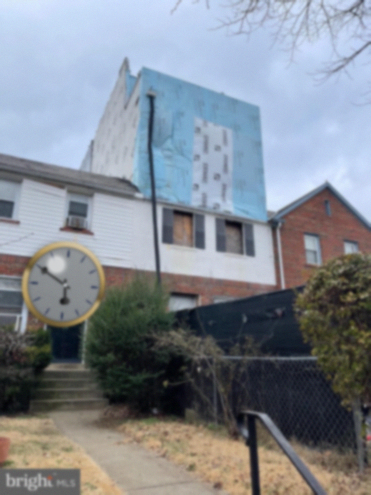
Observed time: 5:50
